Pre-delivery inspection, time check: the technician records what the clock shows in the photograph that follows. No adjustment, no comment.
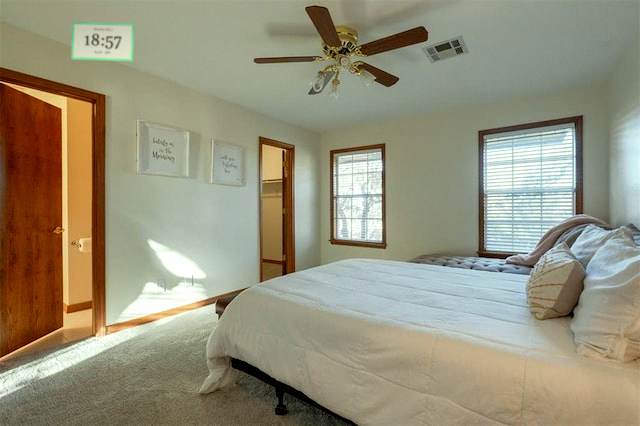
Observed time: 18:57
